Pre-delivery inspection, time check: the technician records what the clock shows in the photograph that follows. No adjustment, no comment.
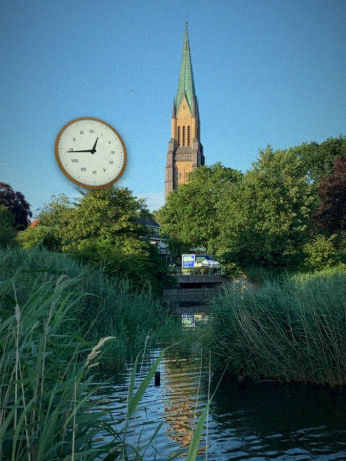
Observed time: 12:44
